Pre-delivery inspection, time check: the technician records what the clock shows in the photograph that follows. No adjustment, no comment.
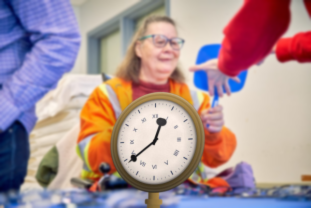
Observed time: 12:39
